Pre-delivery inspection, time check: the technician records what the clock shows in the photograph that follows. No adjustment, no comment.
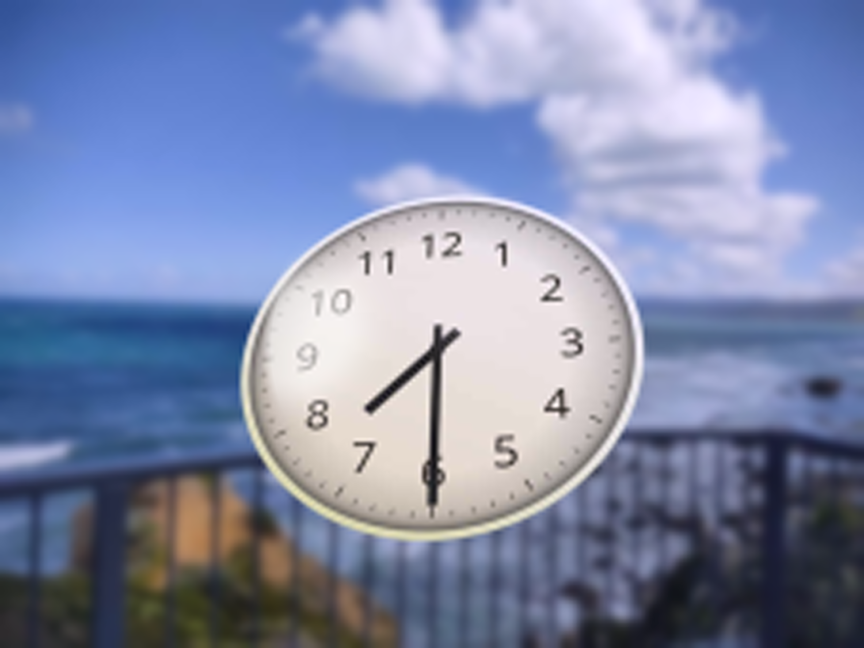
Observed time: 7:30
